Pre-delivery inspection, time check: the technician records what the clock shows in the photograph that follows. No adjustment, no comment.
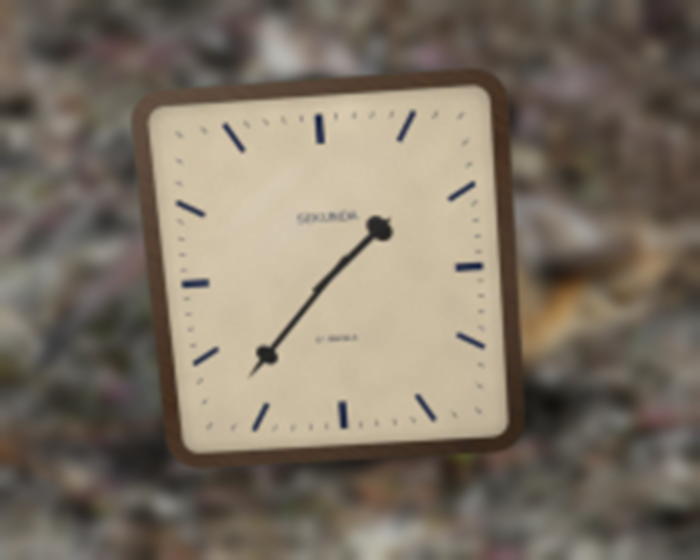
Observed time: 1:37
